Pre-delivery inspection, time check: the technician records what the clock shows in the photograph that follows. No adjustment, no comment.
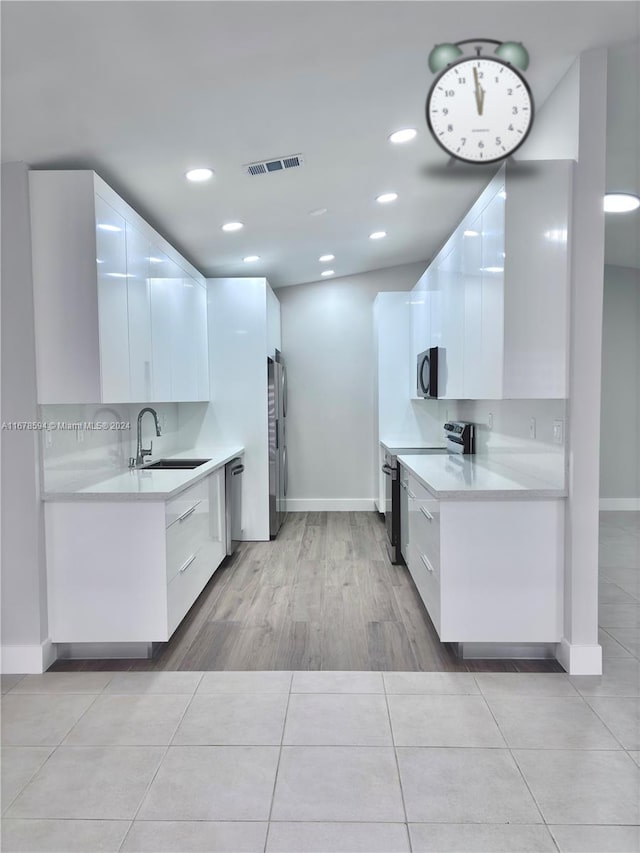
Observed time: 11:59
